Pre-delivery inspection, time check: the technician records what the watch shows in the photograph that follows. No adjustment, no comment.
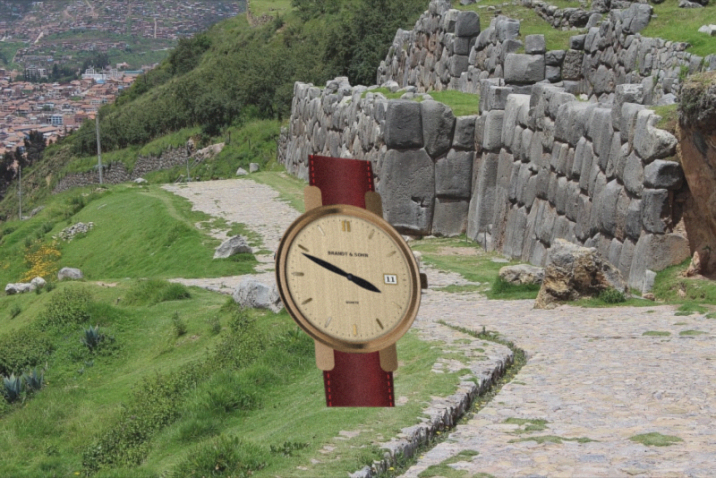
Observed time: 3:49
